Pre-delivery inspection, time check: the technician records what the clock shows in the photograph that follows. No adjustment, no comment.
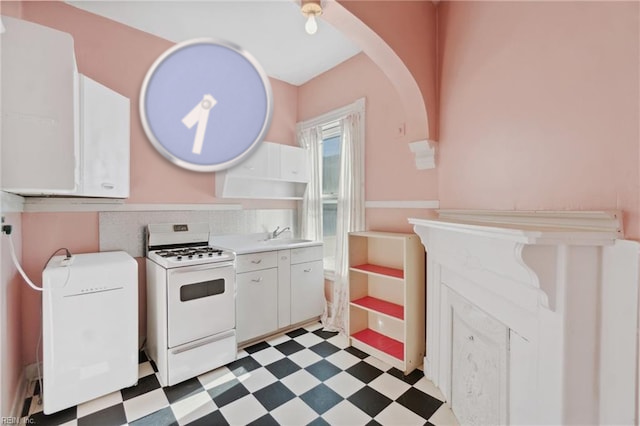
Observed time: 7:32
